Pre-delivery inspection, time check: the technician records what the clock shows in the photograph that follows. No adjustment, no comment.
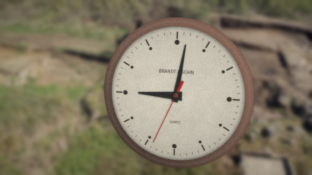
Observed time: 9:01:34
